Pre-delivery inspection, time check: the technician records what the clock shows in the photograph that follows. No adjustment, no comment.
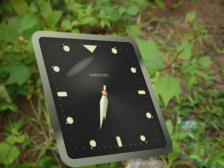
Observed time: 6:34
